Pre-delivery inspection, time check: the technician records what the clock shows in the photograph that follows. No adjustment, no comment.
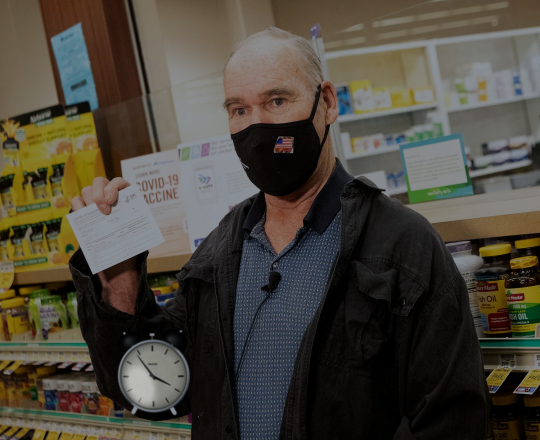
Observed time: 3:54
